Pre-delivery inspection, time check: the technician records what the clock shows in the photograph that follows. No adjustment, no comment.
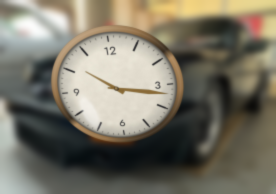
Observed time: 10:17
